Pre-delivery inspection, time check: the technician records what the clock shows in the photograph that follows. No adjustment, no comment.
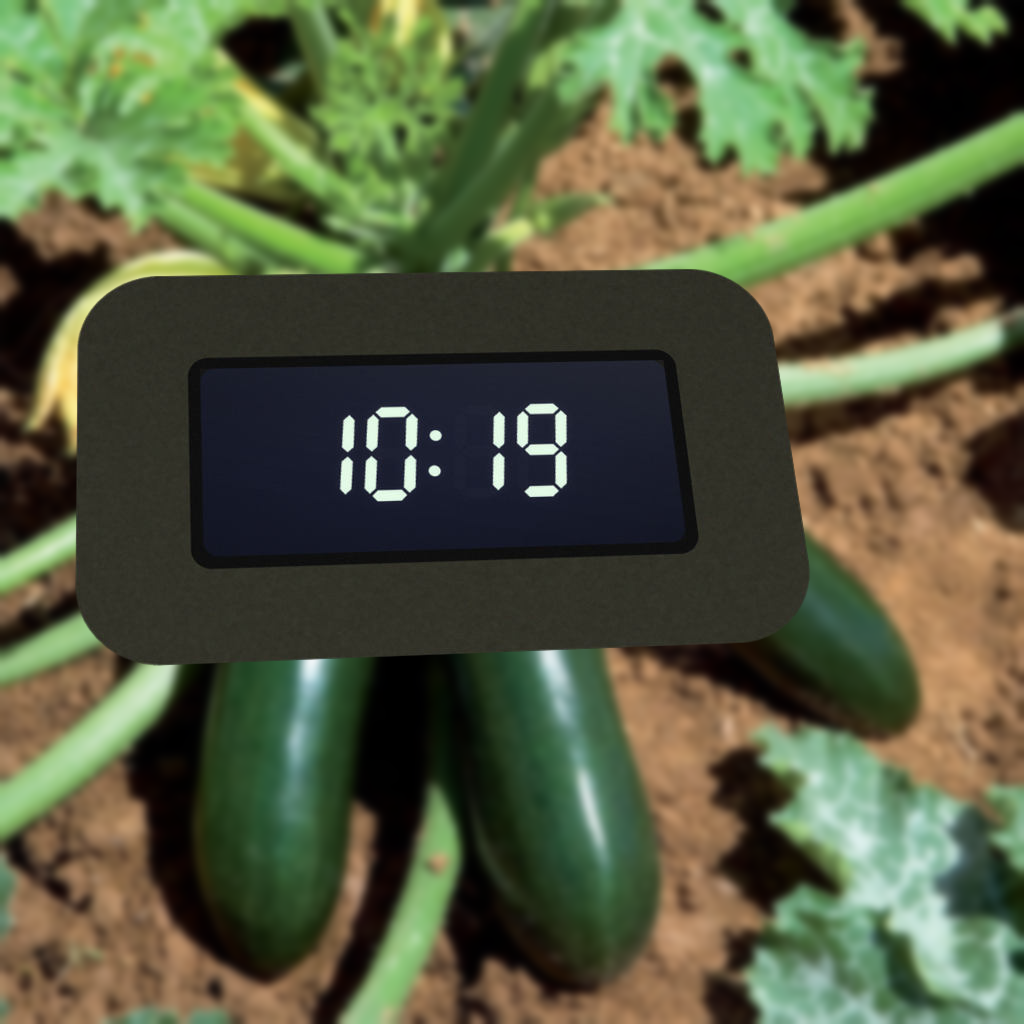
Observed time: 10:19
